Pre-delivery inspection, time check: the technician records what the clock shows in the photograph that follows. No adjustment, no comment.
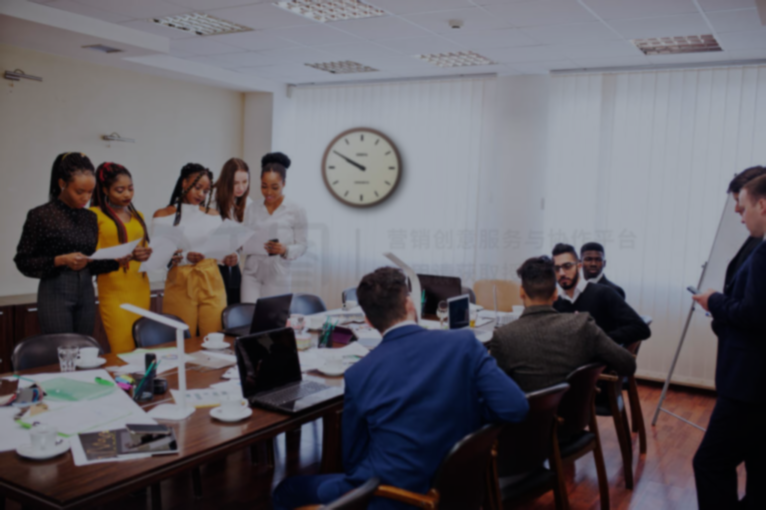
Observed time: 9:50
